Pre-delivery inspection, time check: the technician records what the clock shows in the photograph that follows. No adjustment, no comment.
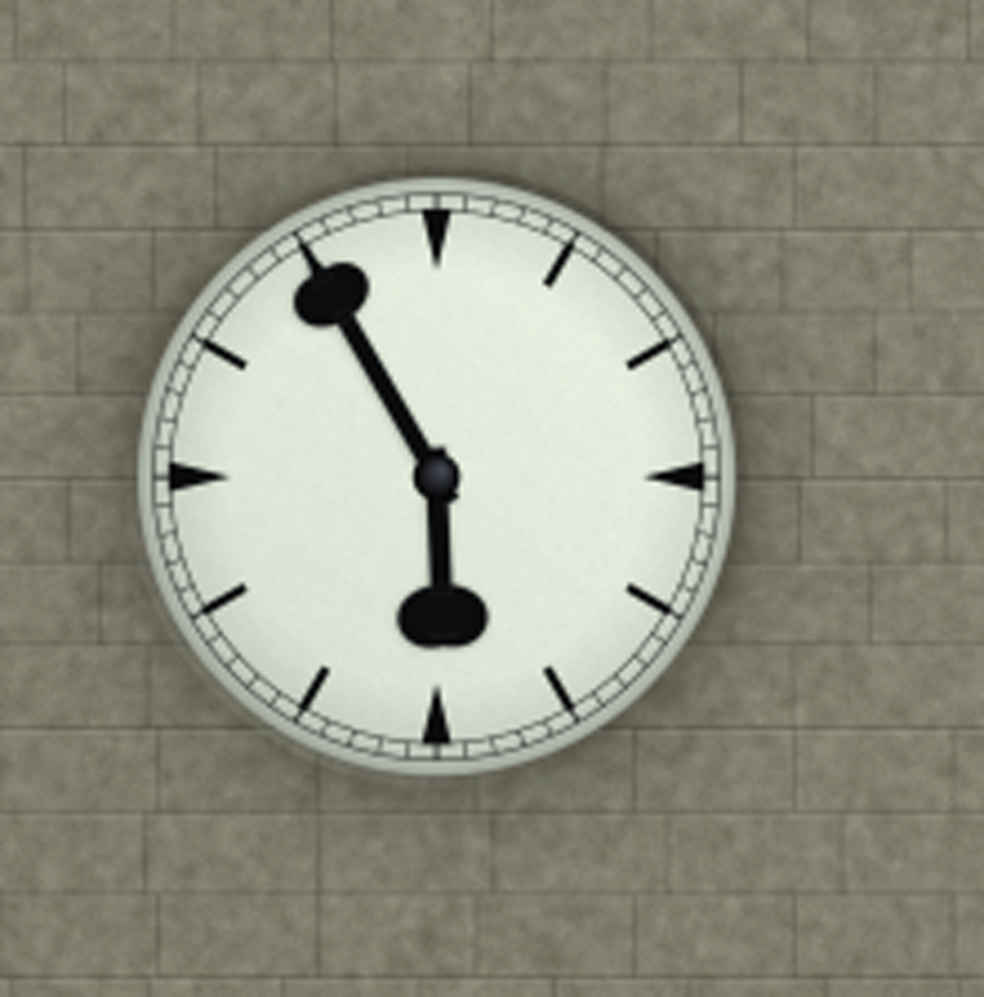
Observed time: 5:55
